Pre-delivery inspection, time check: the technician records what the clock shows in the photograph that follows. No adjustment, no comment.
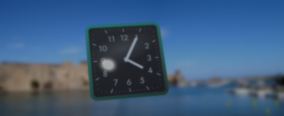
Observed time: 4:05
